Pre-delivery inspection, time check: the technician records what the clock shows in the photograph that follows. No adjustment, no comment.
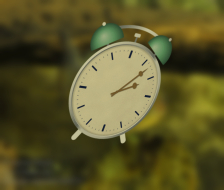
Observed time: 2:07
